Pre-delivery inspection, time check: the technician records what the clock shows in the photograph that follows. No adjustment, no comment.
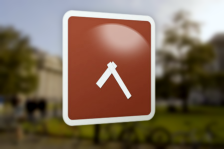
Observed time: 7:24
